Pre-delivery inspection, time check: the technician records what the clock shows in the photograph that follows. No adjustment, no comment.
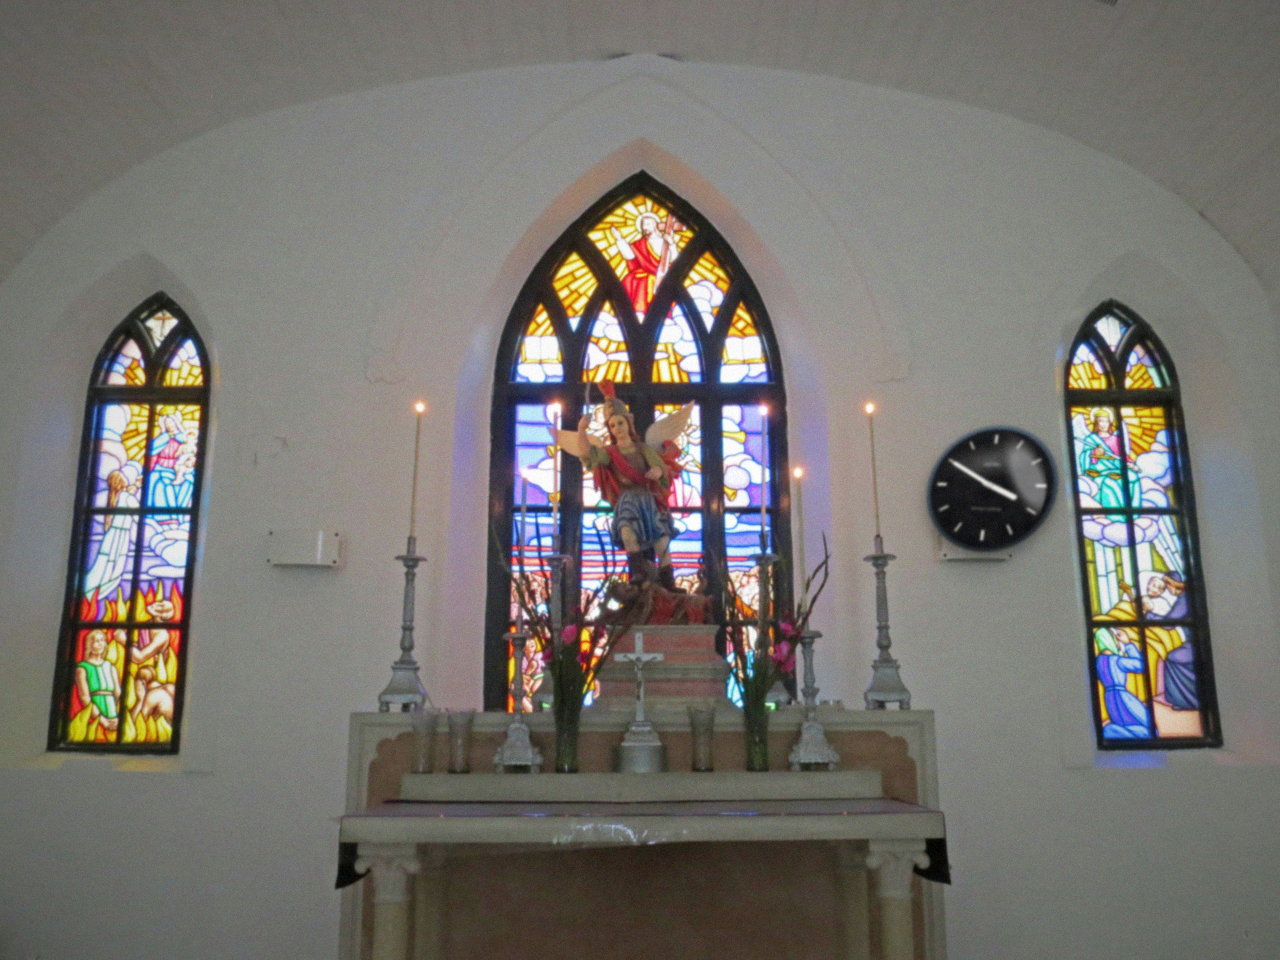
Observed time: 3:50
